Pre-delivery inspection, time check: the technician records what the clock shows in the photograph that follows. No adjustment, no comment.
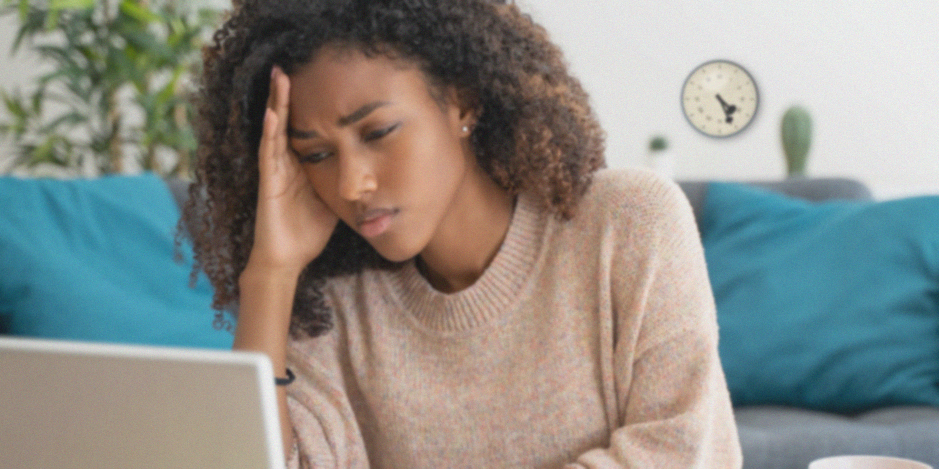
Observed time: 4:26
